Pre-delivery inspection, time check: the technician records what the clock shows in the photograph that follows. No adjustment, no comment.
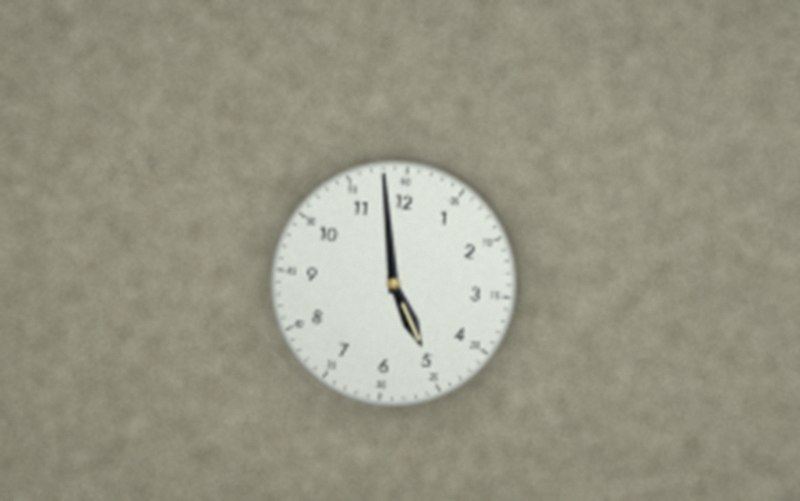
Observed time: 4:58
